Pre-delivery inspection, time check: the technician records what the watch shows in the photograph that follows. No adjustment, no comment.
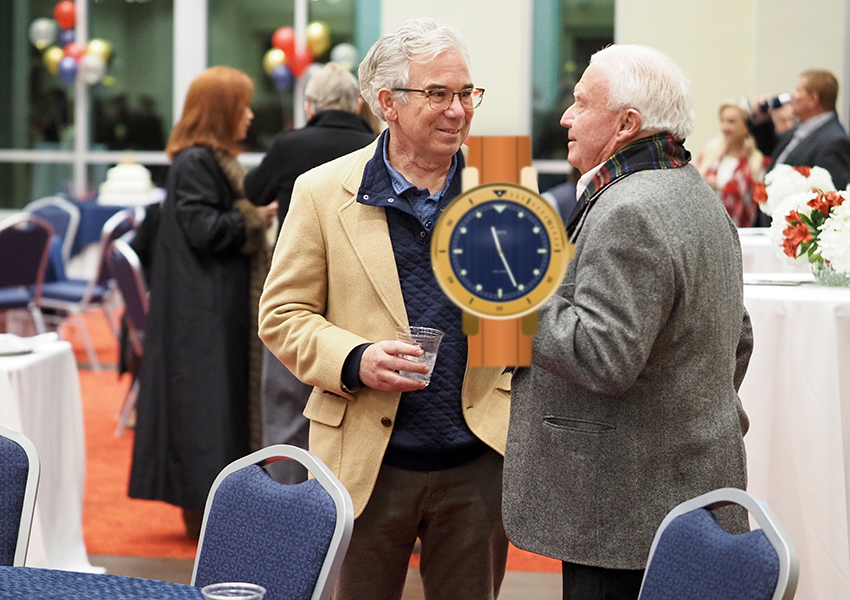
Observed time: 11:26
